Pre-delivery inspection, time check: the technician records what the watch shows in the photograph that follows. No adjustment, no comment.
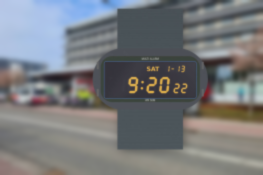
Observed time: 9:20:22
